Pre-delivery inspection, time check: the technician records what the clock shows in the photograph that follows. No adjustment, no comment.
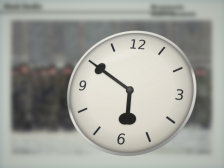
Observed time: 5:50
